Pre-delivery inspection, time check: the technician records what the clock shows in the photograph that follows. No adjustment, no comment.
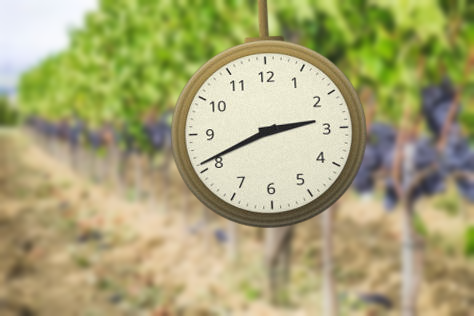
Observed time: 2:41
